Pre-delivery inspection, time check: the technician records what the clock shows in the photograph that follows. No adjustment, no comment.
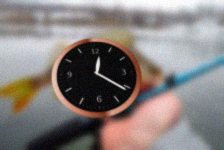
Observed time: 12:21
